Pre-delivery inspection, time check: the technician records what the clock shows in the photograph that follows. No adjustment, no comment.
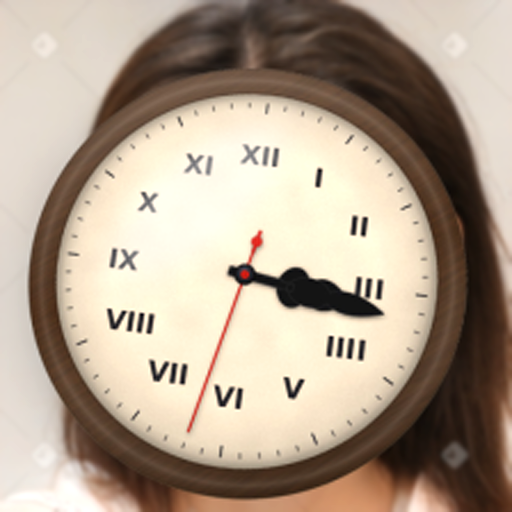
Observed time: 3:16:32
